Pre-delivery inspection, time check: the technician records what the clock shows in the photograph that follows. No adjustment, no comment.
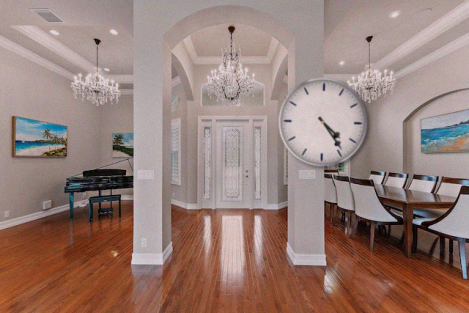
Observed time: 4:24
